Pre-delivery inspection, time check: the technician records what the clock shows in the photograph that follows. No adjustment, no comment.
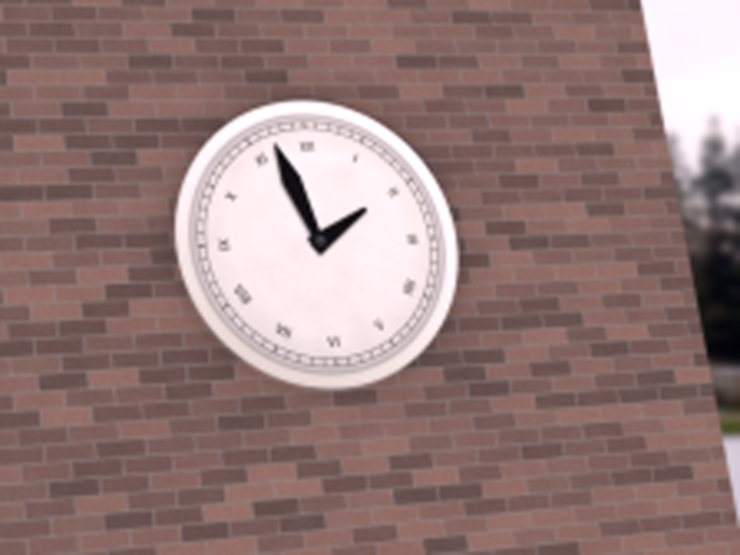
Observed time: 1:57
